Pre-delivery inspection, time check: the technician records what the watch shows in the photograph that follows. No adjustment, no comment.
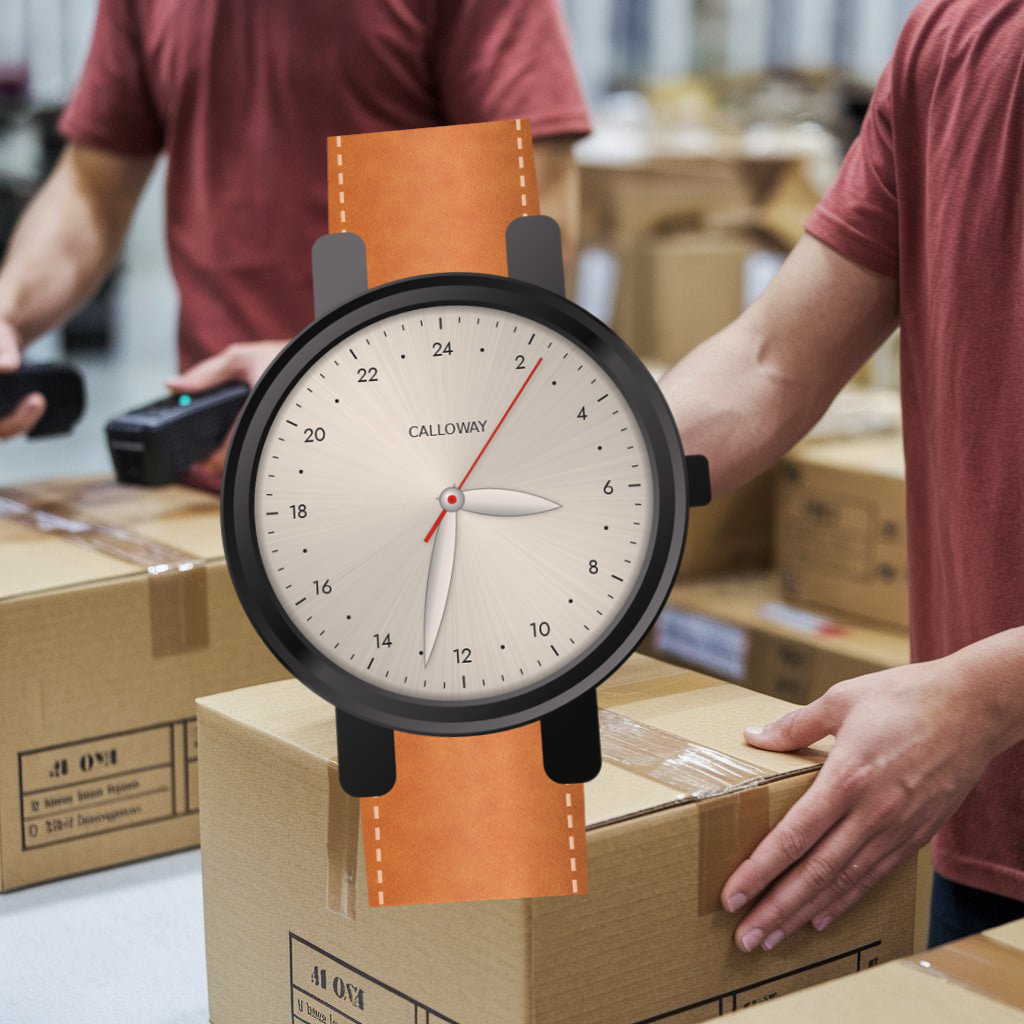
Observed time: 6:32:06
